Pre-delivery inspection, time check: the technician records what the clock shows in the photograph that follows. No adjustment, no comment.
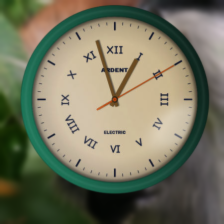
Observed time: 12:57:10
